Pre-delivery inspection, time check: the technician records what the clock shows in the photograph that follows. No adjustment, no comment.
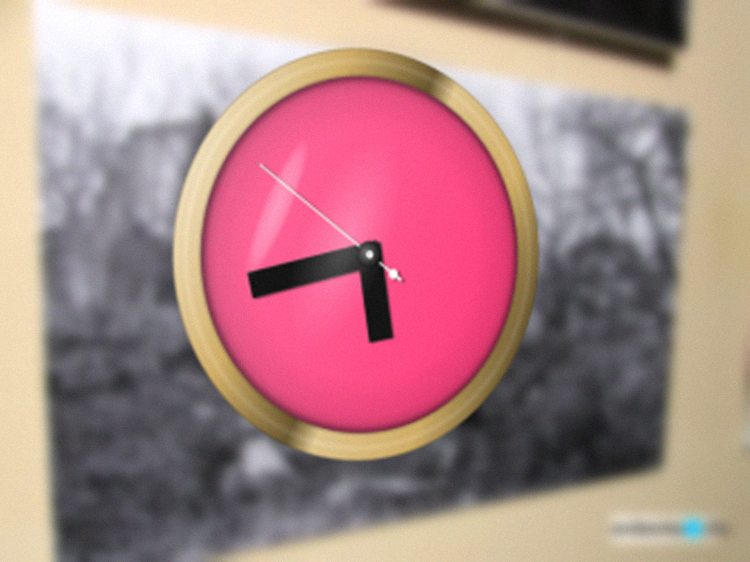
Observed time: 5:42:51
